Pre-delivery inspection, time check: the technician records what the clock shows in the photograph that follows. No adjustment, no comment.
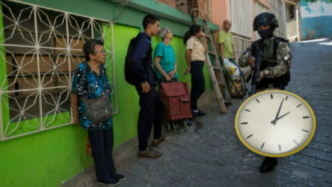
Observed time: 2:04
